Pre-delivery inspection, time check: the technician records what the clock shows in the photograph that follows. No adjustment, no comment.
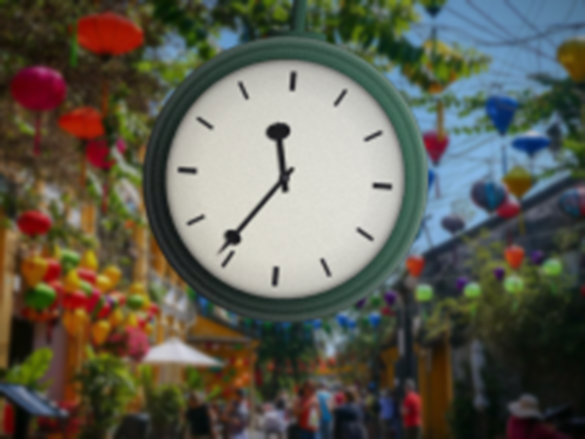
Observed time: 11:36
